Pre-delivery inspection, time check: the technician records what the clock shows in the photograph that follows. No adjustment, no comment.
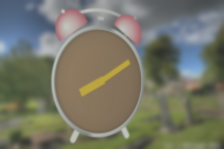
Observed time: 8:10
